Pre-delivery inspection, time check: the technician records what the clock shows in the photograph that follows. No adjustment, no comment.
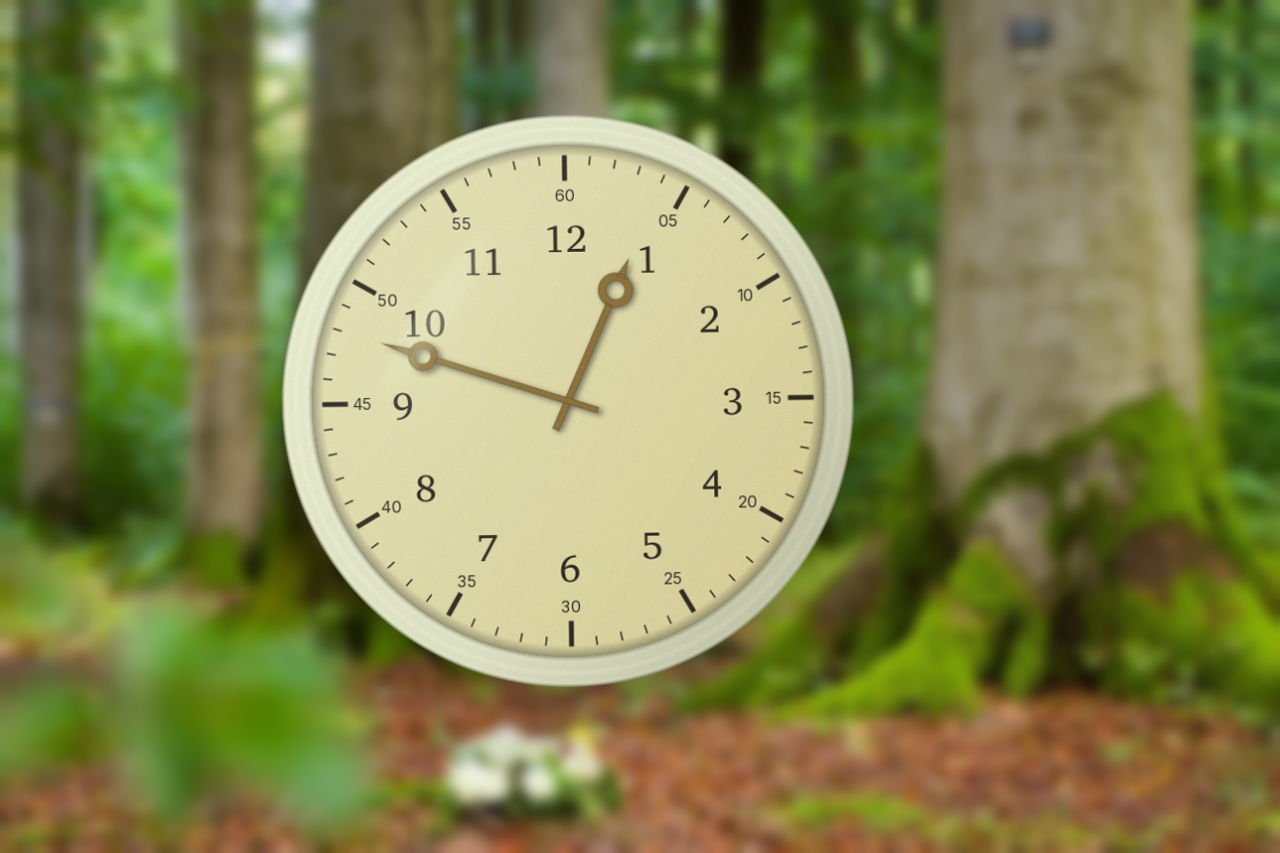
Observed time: 12:48
